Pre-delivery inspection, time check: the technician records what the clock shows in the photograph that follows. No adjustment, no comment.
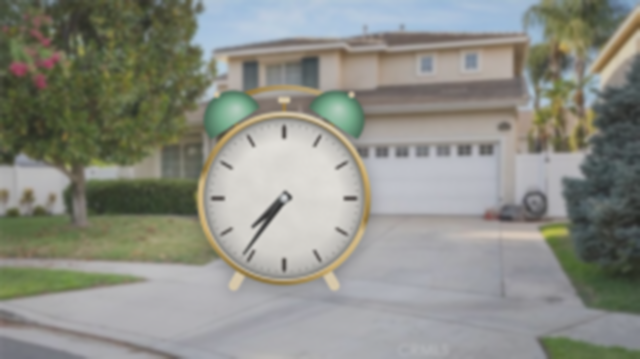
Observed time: 7:36
